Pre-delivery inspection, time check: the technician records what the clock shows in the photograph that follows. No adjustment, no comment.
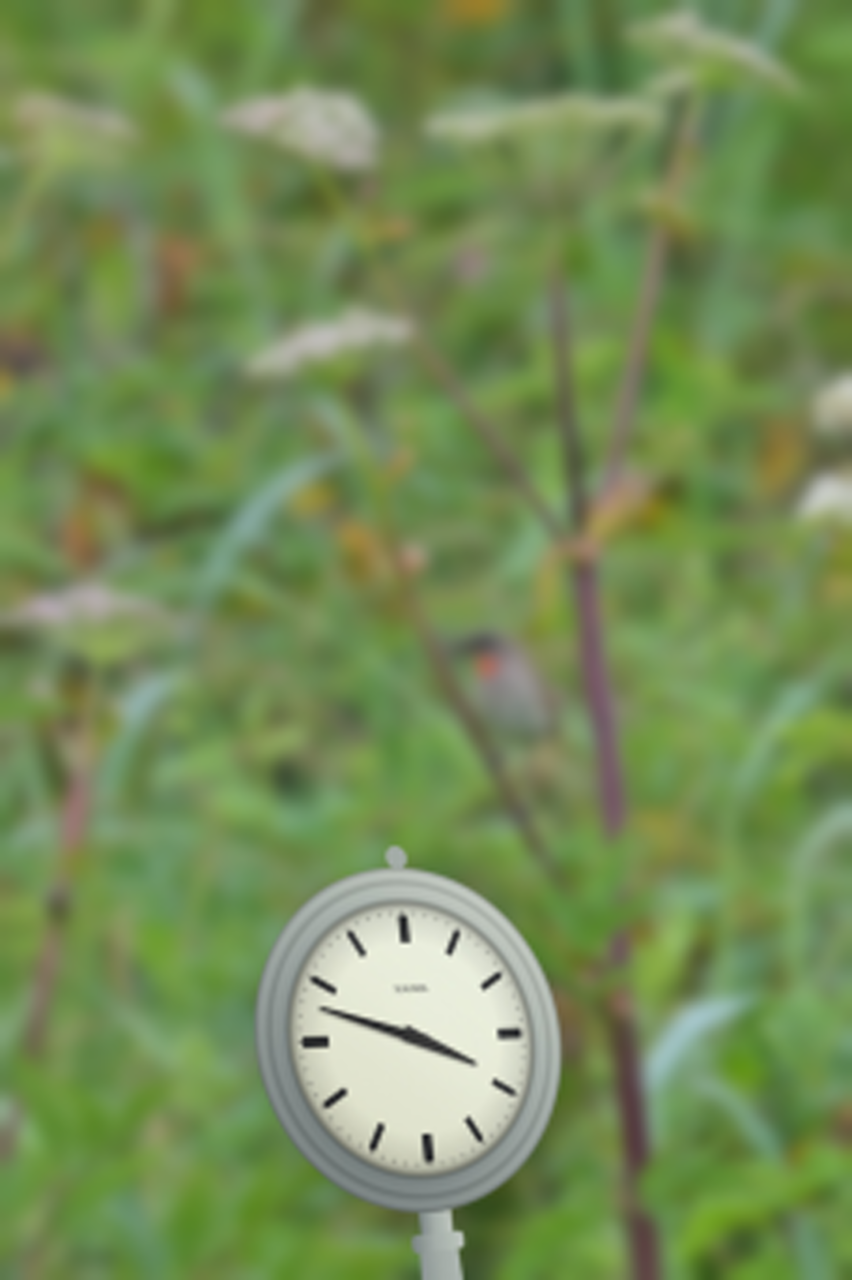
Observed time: 3:48
